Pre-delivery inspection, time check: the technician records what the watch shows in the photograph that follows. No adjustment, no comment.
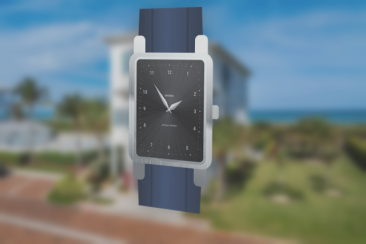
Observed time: 1:54
